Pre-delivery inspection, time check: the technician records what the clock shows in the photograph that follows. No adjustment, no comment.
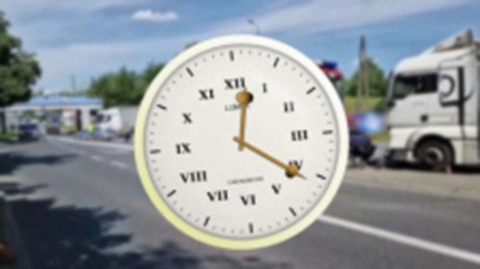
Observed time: 12:21
